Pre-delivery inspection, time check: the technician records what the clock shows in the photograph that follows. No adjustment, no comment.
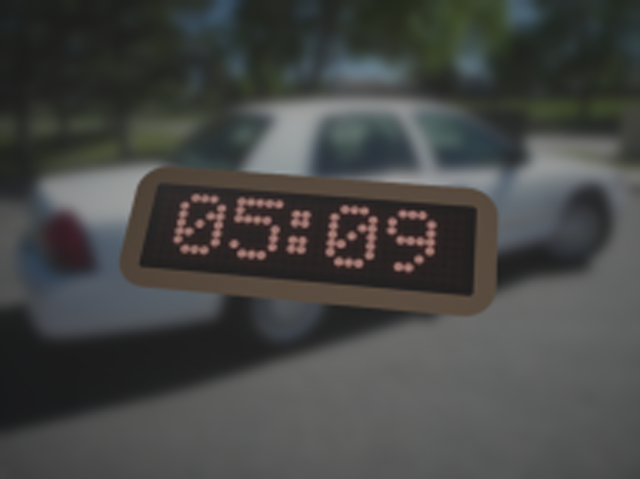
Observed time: 5:09
